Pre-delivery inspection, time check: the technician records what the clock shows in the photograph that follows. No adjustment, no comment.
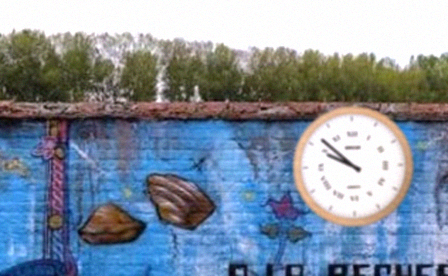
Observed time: 9:52
